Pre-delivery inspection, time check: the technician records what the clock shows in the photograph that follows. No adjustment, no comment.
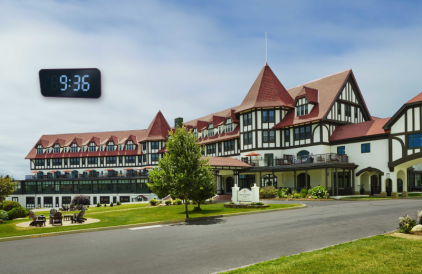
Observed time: 9:36
